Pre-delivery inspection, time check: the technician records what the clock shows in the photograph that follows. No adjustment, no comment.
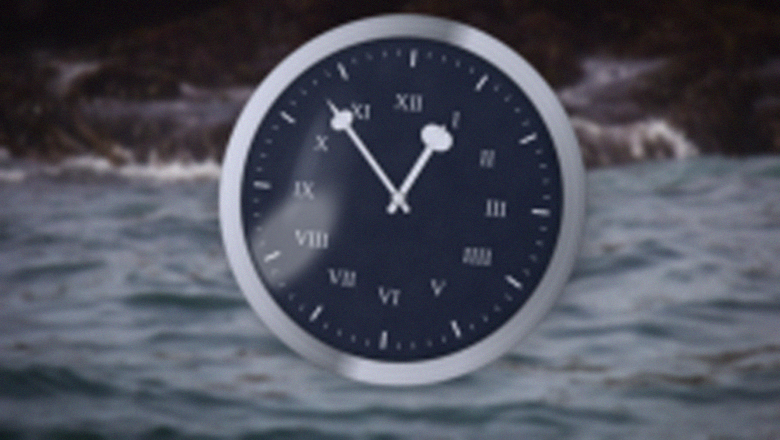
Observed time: 12:53
